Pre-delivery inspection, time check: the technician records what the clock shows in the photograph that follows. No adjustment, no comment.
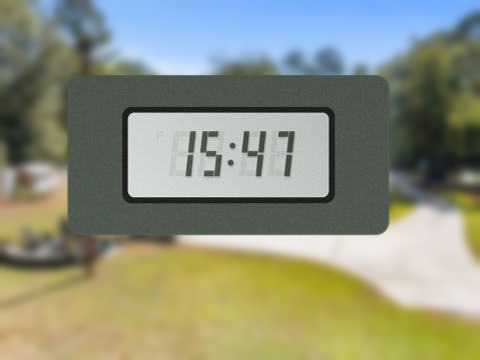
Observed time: 15:47
